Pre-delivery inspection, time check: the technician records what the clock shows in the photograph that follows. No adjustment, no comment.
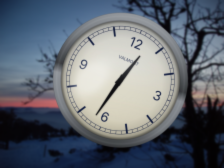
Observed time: 12:32
